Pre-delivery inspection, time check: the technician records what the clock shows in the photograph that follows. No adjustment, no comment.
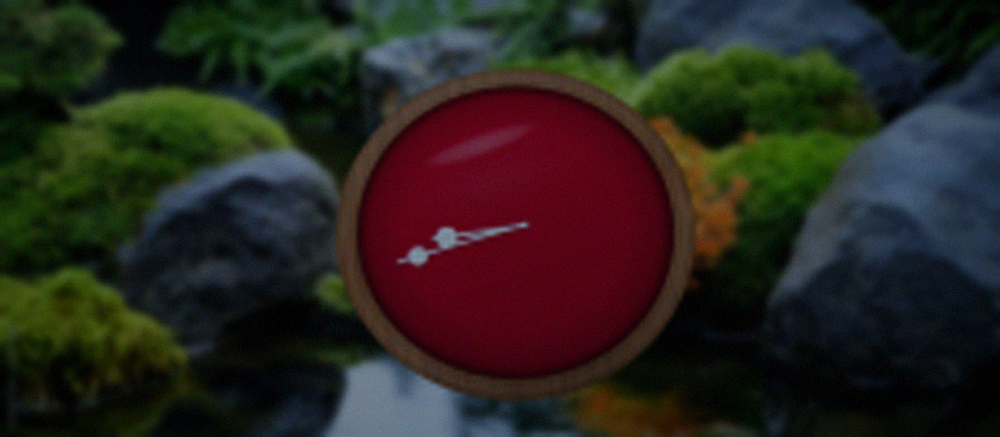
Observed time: 8:42
